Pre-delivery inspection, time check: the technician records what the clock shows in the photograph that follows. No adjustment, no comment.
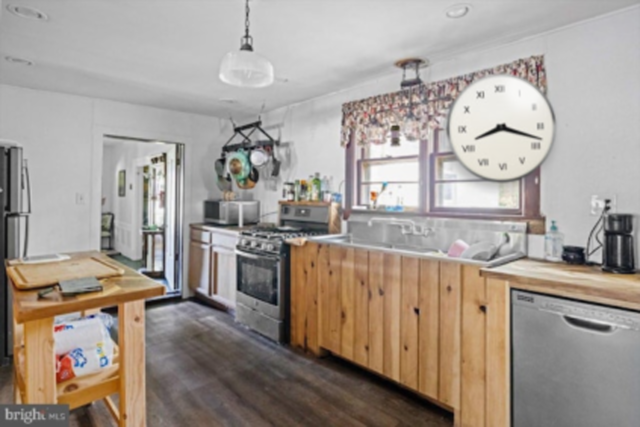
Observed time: 8:18
